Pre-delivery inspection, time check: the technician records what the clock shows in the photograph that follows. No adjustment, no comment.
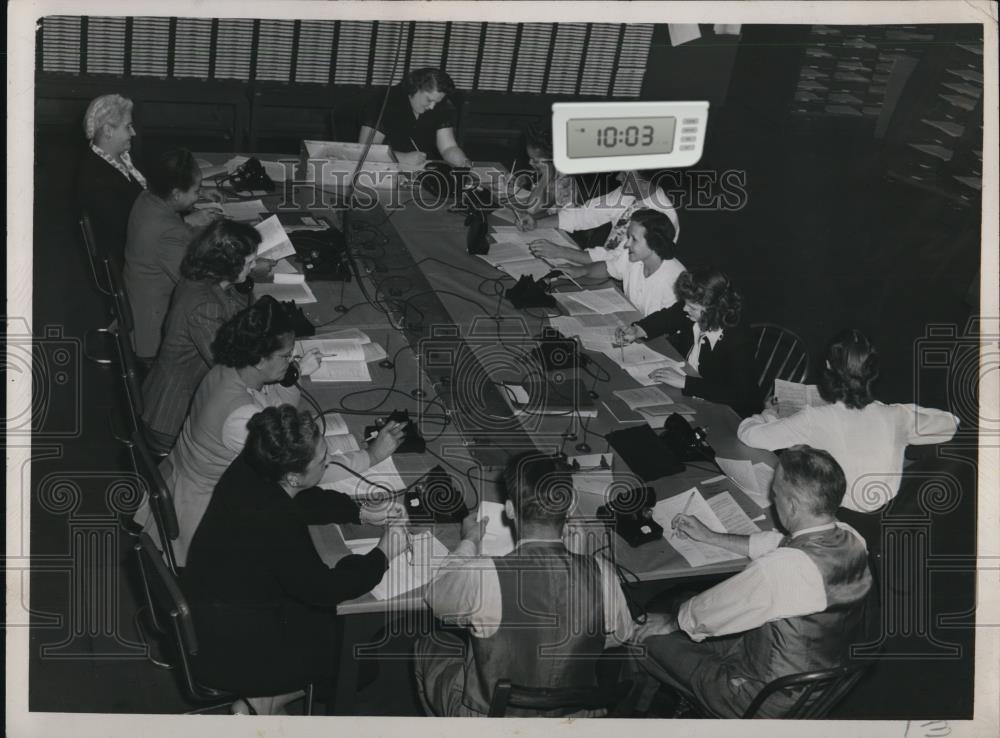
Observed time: 10:03
